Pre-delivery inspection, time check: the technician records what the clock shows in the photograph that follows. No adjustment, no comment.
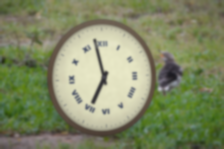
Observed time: 6:58
